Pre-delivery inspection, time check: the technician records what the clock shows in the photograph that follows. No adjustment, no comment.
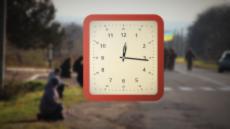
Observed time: 12:16
